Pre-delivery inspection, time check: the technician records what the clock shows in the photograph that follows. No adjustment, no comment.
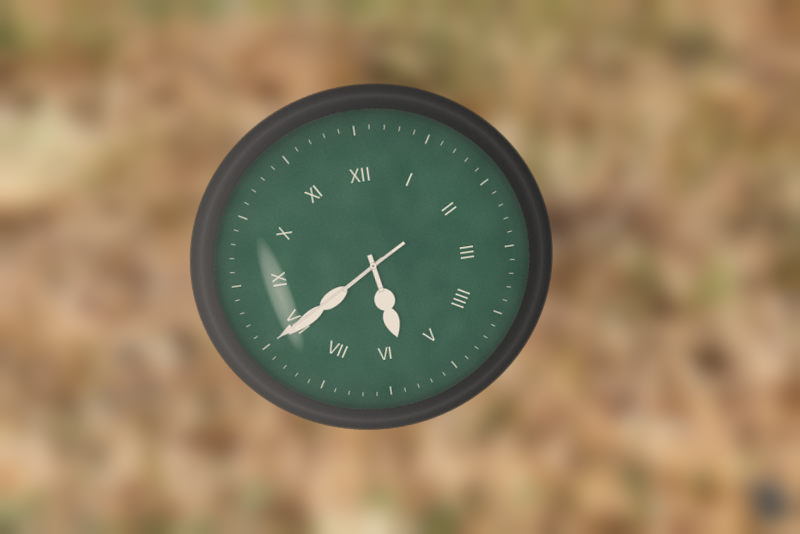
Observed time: 5:39:40
